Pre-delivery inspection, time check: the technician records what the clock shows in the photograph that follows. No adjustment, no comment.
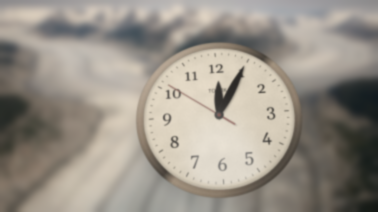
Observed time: 12:04:51
